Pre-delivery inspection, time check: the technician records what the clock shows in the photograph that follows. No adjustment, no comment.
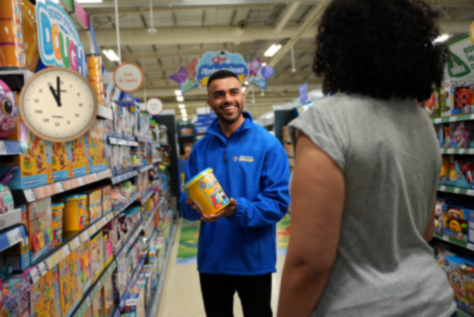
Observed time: 10:59
